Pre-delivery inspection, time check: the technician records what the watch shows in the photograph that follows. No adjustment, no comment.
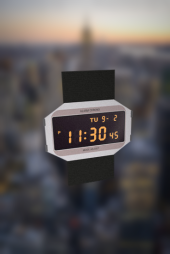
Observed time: 11:30:45
